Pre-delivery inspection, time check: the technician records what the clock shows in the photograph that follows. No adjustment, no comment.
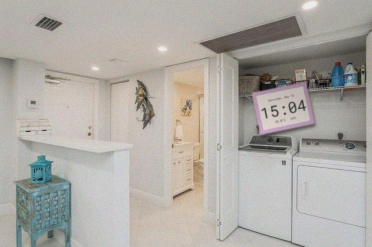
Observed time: 15:04
